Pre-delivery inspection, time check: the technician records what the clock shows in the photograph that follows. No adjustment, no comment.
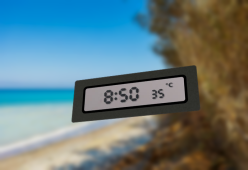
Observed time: 8:50
